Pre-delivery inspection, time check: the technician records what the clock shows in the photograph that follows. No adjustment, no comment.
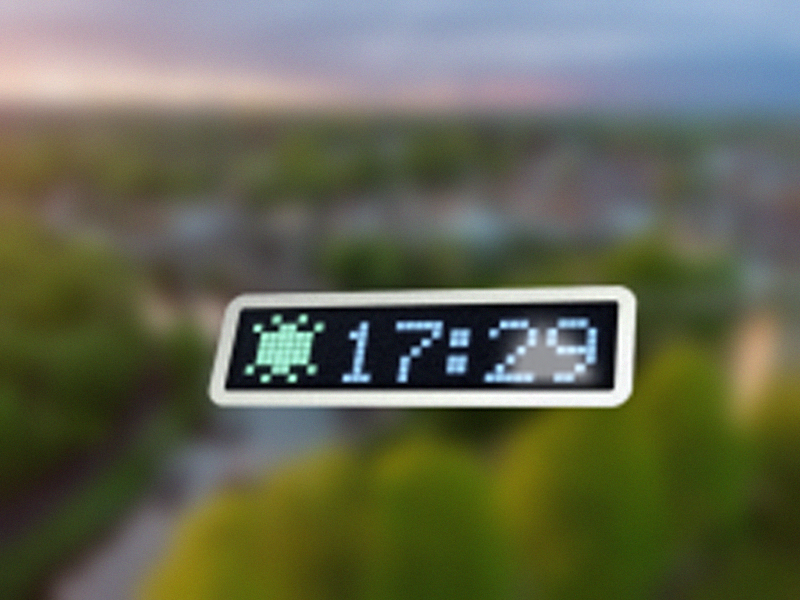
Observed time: 17:29
